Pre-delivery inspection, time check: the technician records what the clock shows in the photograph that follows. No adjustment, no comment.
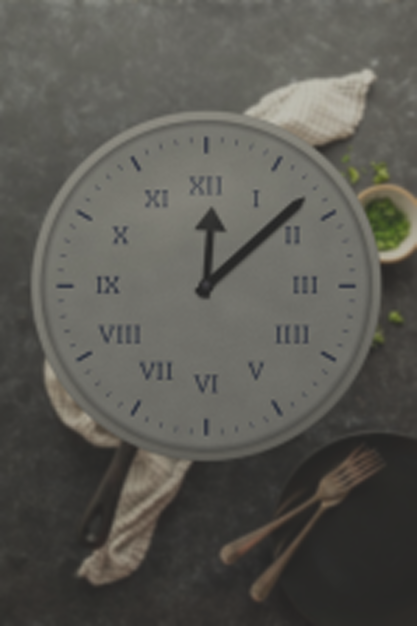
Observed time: 12:08
